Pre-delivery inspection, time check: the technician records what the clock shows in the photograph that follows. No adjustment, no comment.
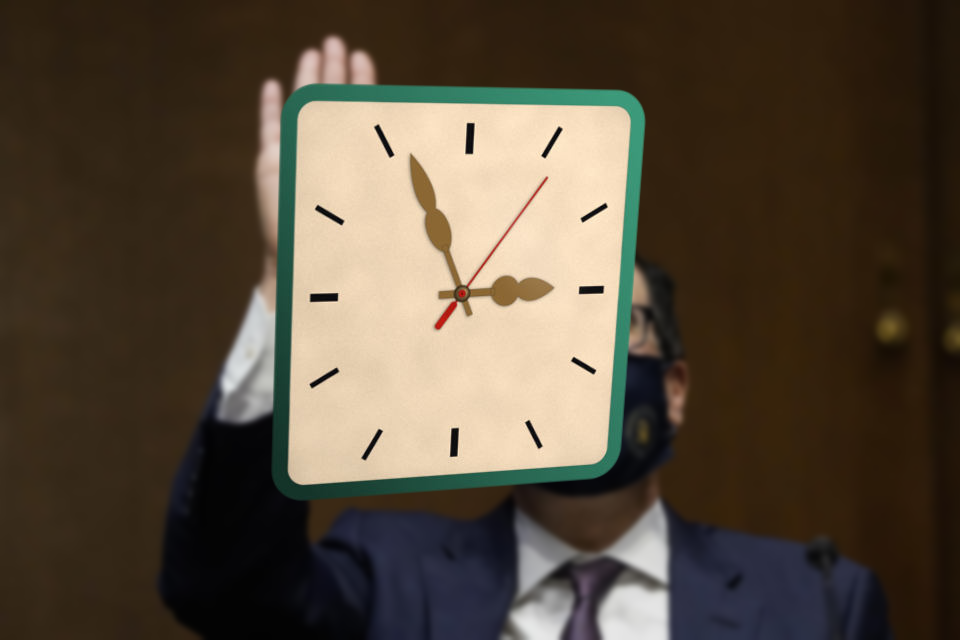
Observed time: 2:56:06
